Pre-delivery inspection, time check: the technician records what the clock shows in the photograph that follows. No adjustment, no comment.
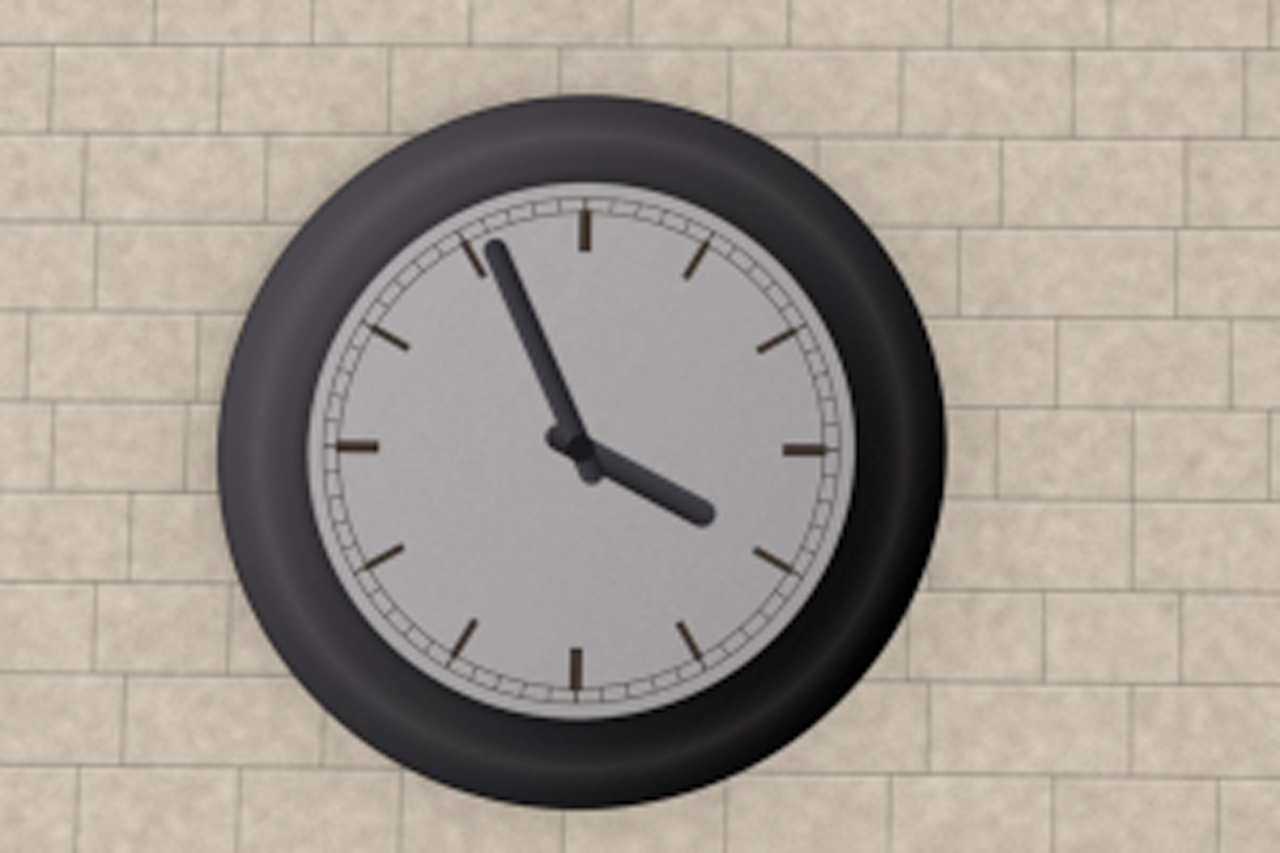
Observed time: 3:56
